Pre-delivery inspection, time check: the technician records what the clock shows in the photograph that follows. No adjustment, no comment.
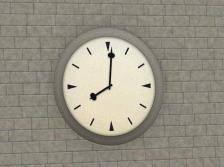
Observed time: 8:01
